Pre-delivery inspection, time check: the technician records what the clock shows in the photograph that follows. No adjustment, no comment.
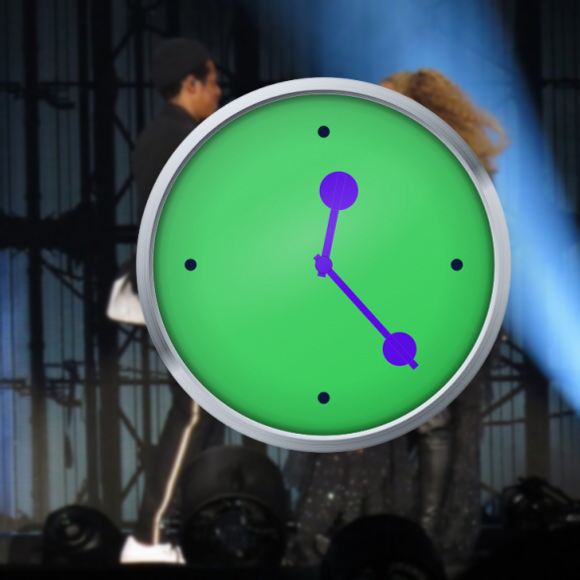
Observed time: 12:23
